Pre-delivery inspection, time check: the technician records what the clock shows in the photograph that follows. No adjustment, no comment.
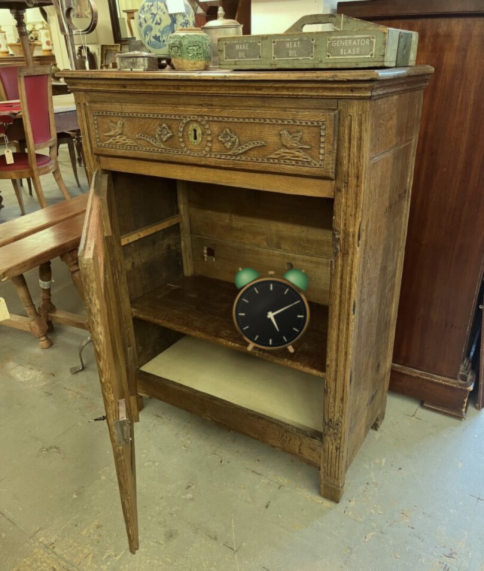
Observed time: 5:10
